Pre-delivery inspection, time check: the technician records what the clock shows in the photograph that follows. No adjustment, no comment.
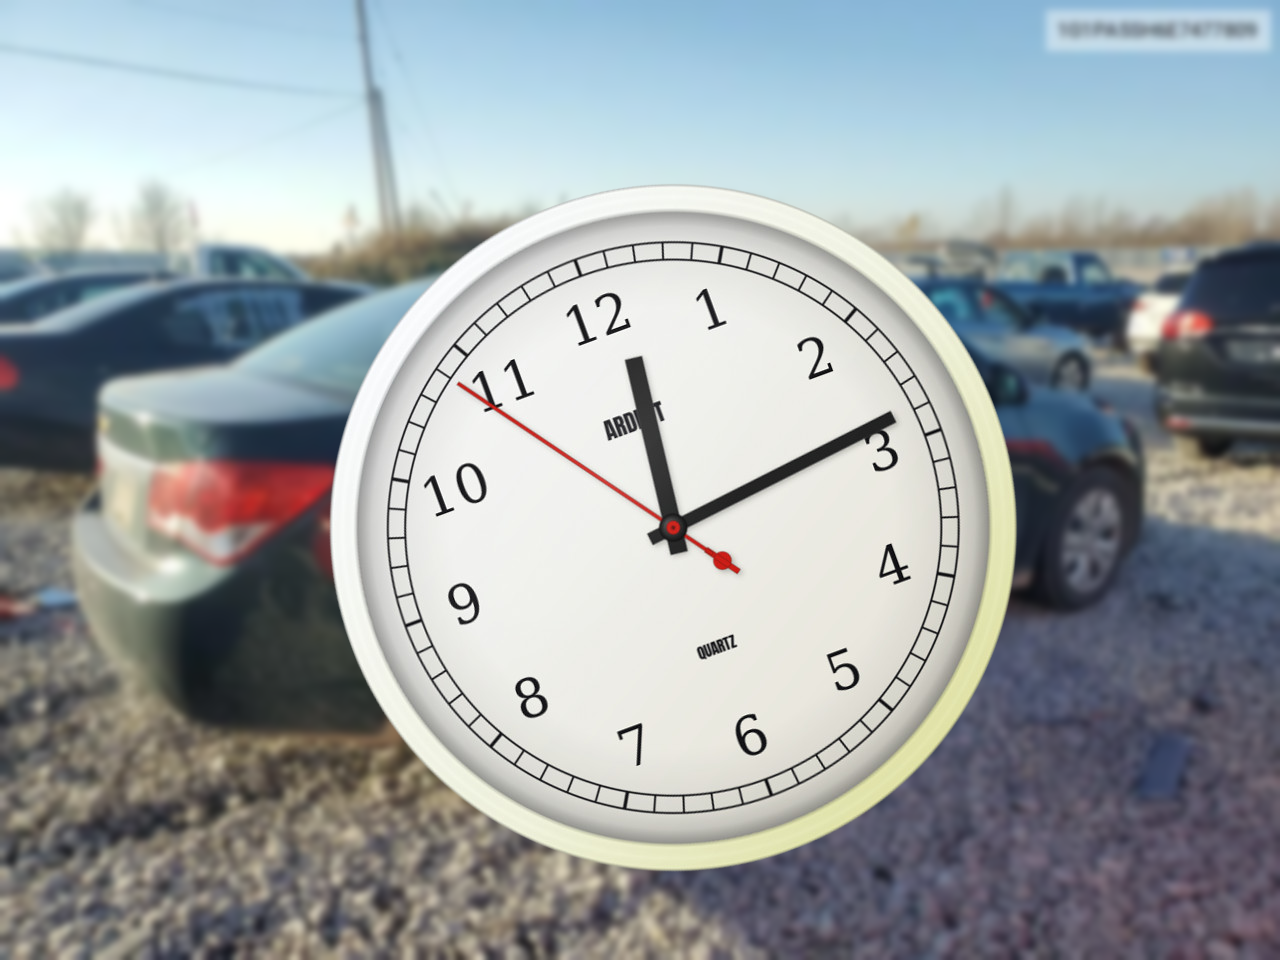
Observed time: 12:13:54
